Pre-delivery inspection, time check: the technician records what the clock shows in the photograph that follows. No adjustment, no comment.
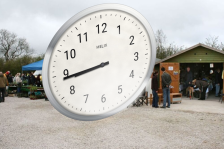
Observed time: 8:44
